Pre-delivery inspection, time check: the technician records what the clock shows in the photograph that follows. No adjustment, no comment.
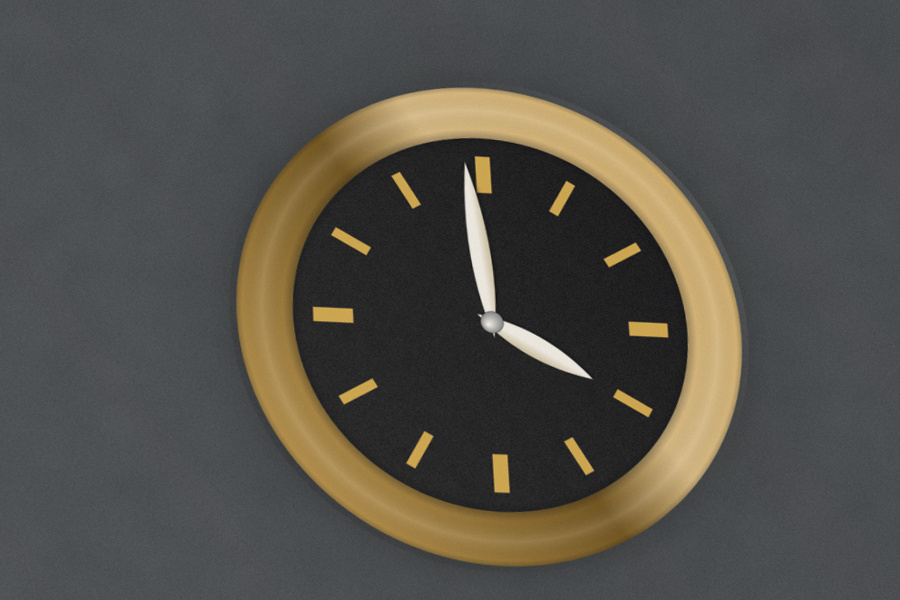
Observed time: 3:59
